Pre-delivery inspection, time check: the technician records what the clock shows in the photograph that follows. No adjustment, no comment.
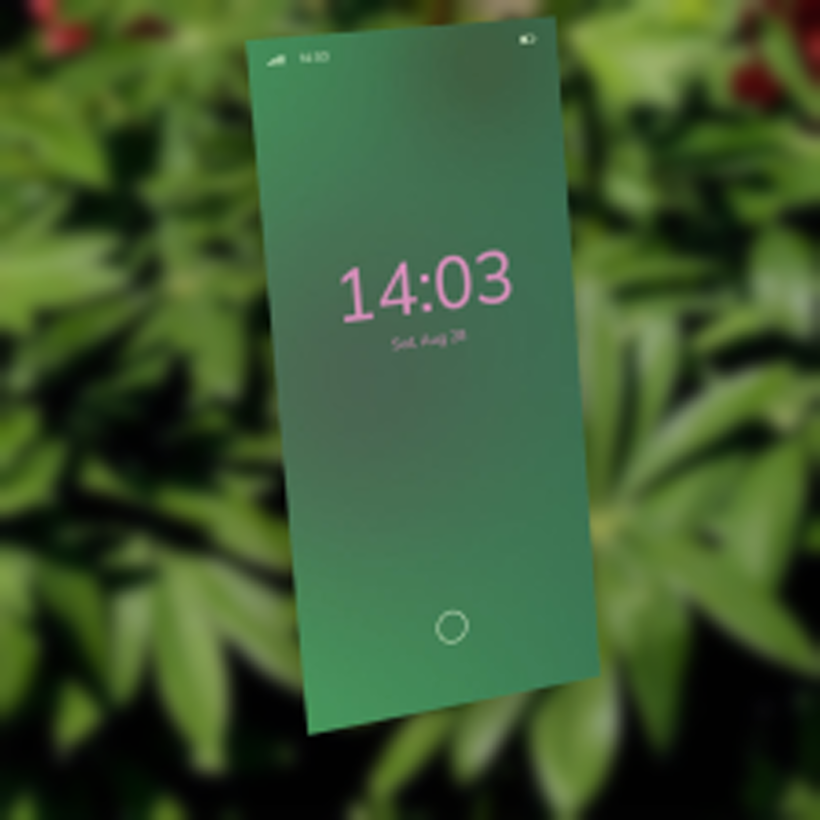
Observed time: 14:03
